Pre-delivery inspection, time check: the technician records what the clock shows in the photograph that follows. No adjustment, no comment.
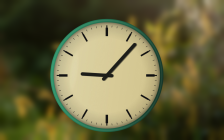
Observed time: 9:07
